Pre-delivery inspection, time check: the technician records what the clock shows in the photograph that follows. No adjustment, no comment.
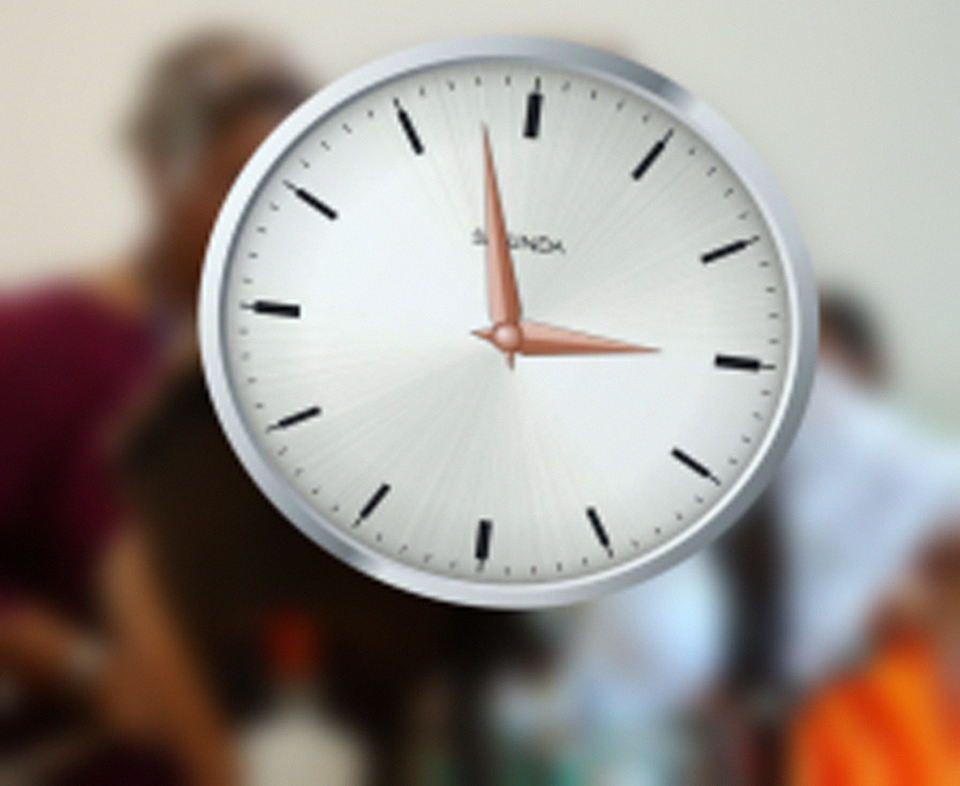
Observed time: 2:58
